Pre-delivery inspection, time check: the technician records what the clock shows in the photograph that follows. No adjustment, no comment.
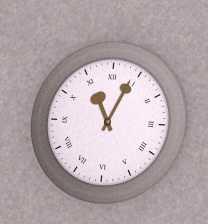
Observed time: 11:04
